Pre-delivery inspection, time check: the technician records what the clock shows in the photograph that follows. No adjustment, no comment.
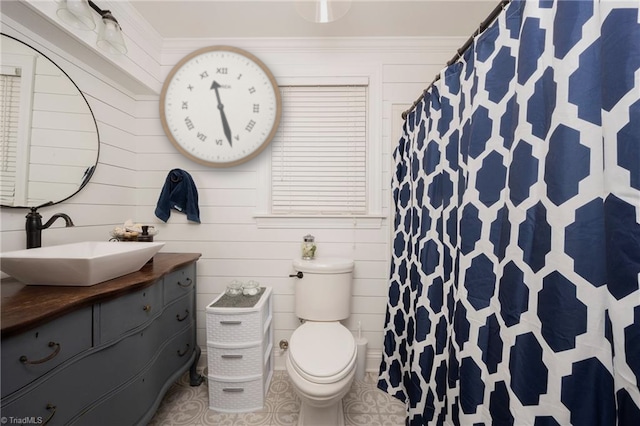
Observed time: 11:27
